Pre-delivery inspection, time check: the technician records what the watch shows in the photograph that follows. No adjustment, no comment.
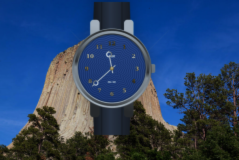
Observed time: 11:38
